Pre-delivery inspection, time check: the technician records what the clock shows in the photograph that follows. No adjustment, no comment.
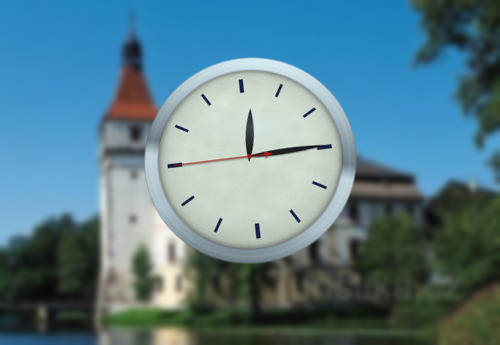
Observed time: 12:14:45
